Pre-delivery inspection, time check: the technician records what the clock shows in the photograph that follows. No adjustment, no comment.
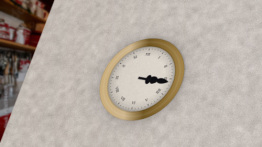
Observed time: 3:16
